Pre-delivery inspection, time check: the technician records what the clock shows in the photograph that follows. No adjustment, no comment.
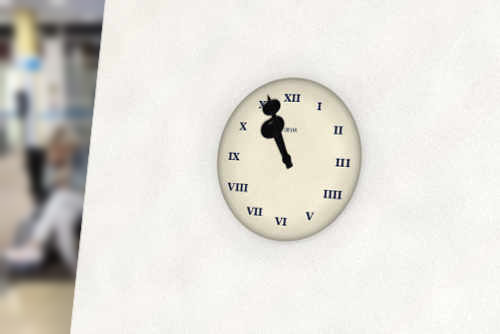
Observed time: 10:56
